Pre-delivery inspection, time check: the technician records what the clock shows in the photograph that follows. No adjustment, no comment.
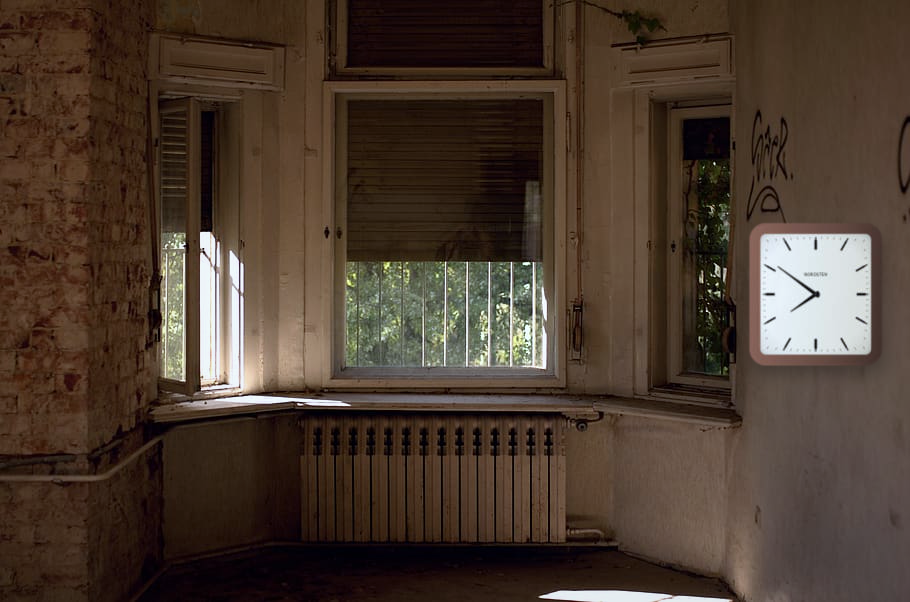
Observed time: 7:51
